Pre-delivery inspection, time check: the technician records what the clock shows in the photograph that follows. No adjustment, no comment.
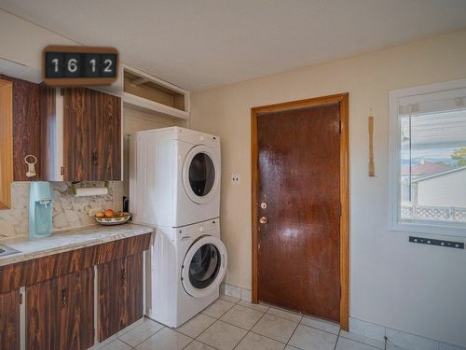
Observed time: 16:12
